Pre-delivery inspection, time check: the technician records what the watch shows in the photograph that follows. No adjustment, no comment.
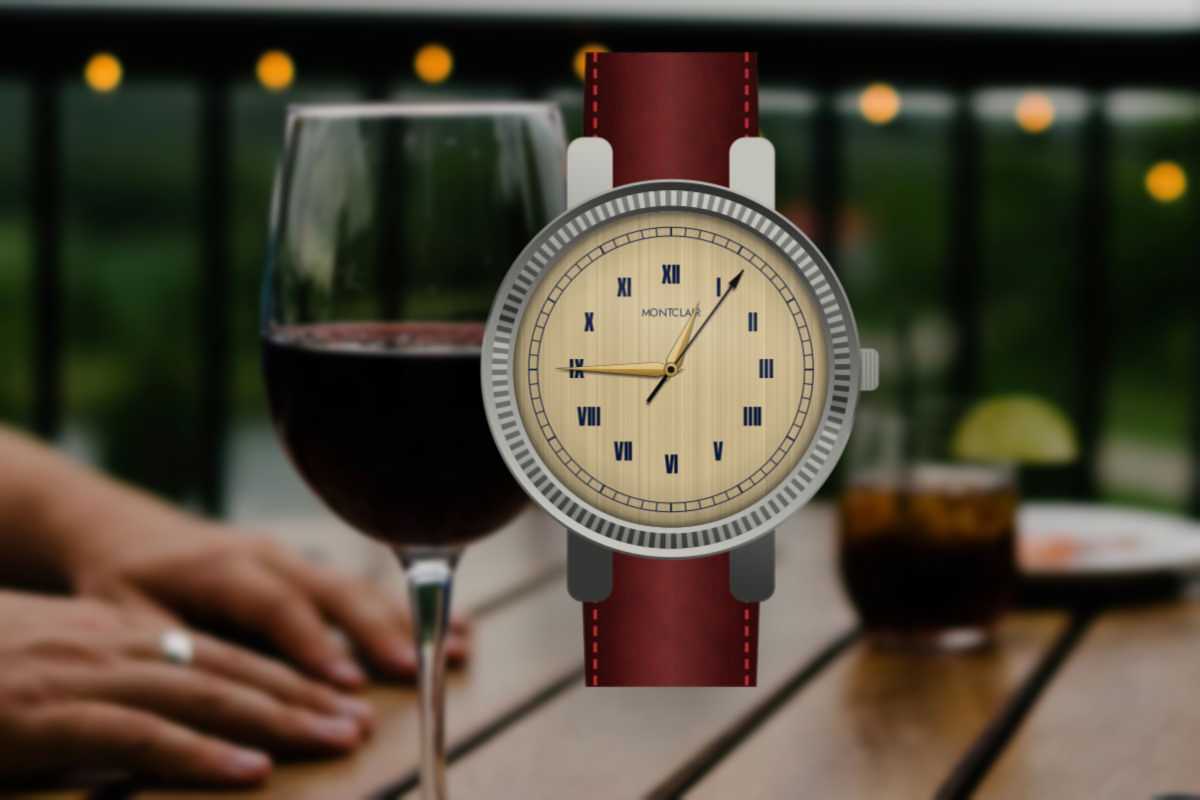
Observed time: 12:45:06
